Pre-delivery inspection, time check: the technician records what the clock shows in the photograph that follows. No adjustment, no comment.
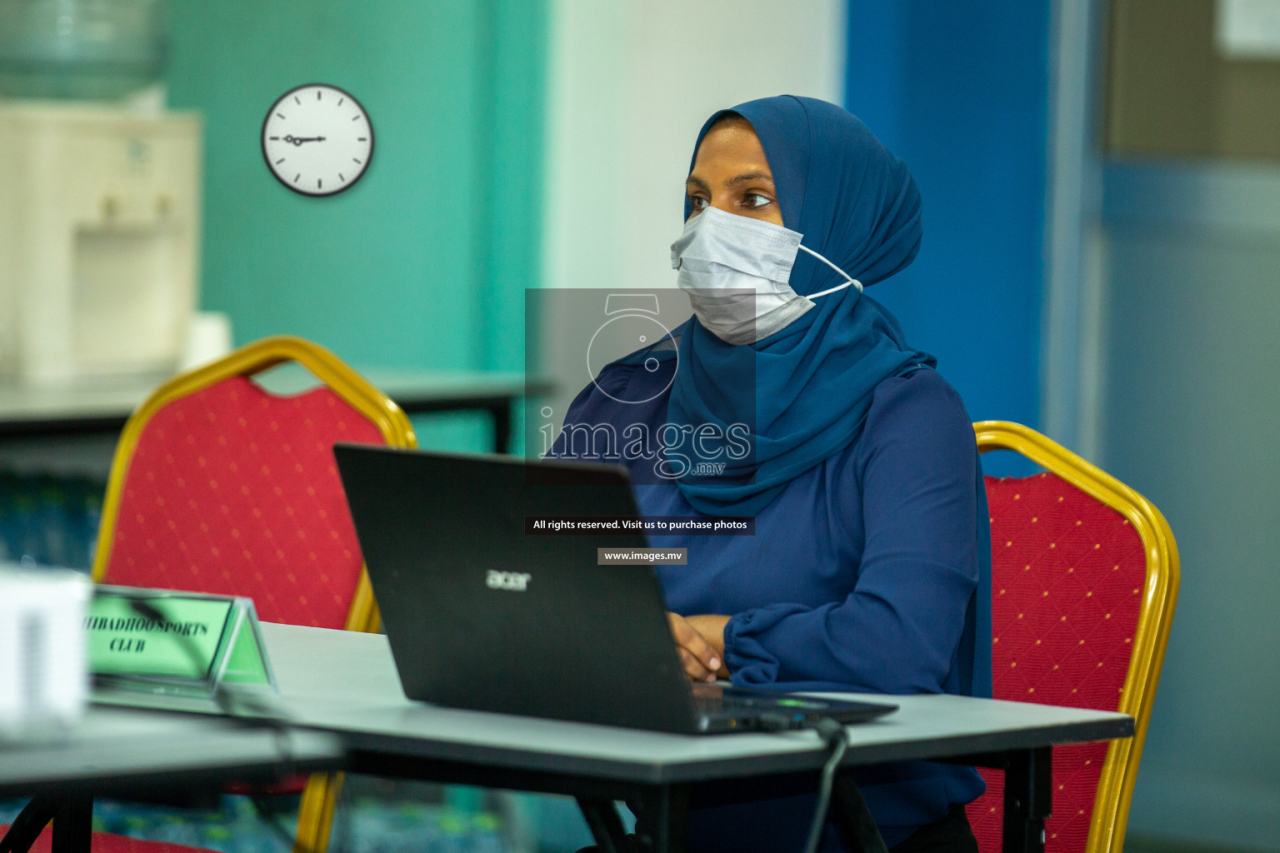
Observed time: 8:45
